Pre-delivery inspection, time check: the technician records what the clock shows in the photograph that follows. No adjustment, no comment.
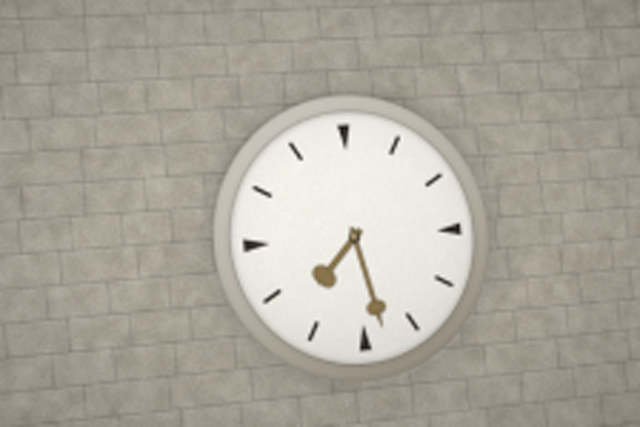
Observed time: 7:28
